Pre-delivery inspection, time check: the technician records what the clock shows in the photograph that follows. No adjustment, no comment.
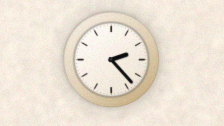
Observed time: 2:23
